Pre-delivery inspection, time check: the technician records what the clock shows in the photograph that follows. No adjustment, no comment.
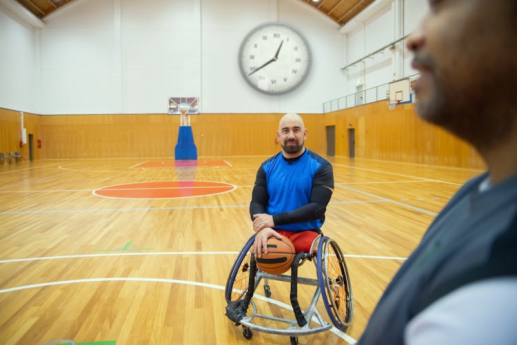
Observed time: 12:39
